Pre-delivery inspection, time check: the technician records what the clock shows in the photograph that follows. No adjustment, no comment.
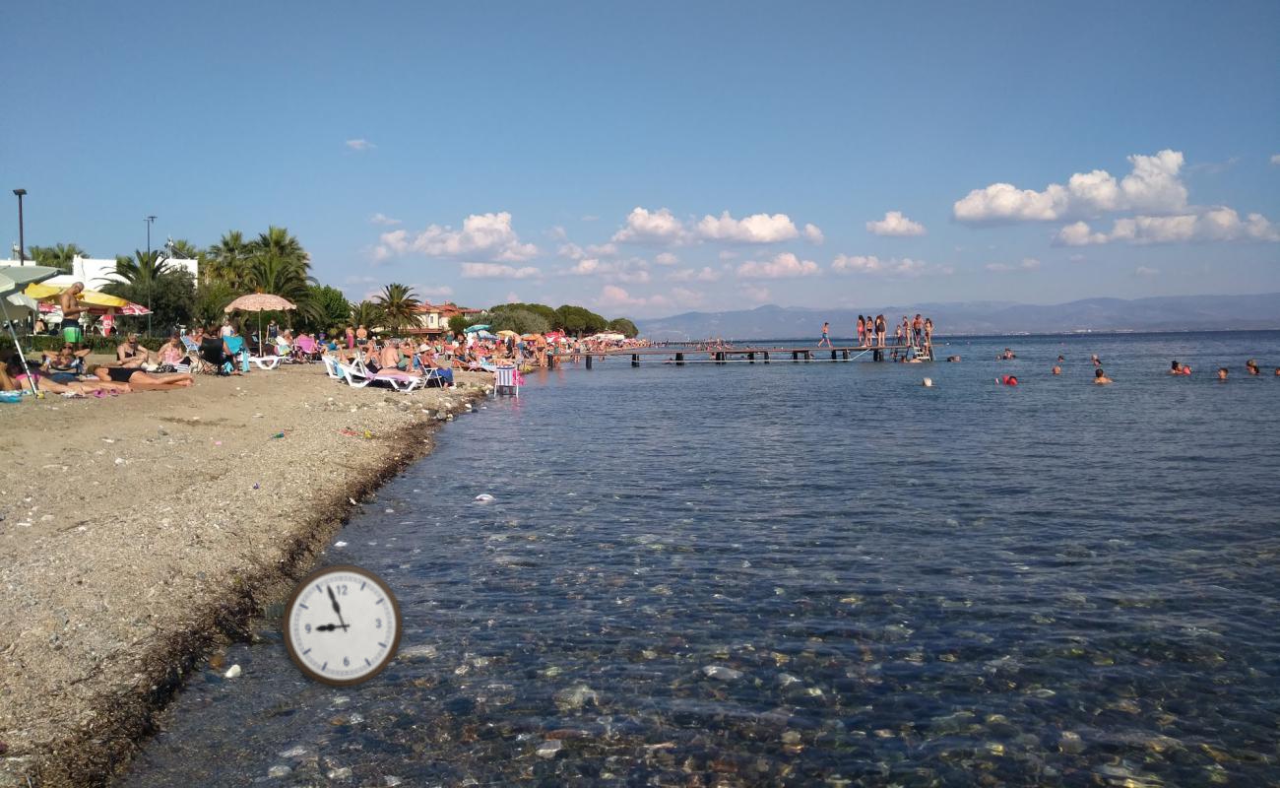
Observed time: 8:57
